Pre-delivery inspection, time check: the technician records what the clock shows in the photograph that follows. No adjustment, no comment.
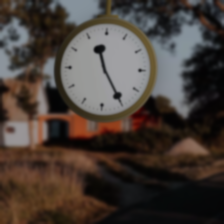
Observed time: 11:25
